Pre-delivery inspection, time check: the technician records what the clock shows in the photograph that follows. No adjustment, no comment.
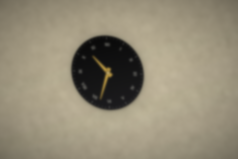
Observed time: 10:33
